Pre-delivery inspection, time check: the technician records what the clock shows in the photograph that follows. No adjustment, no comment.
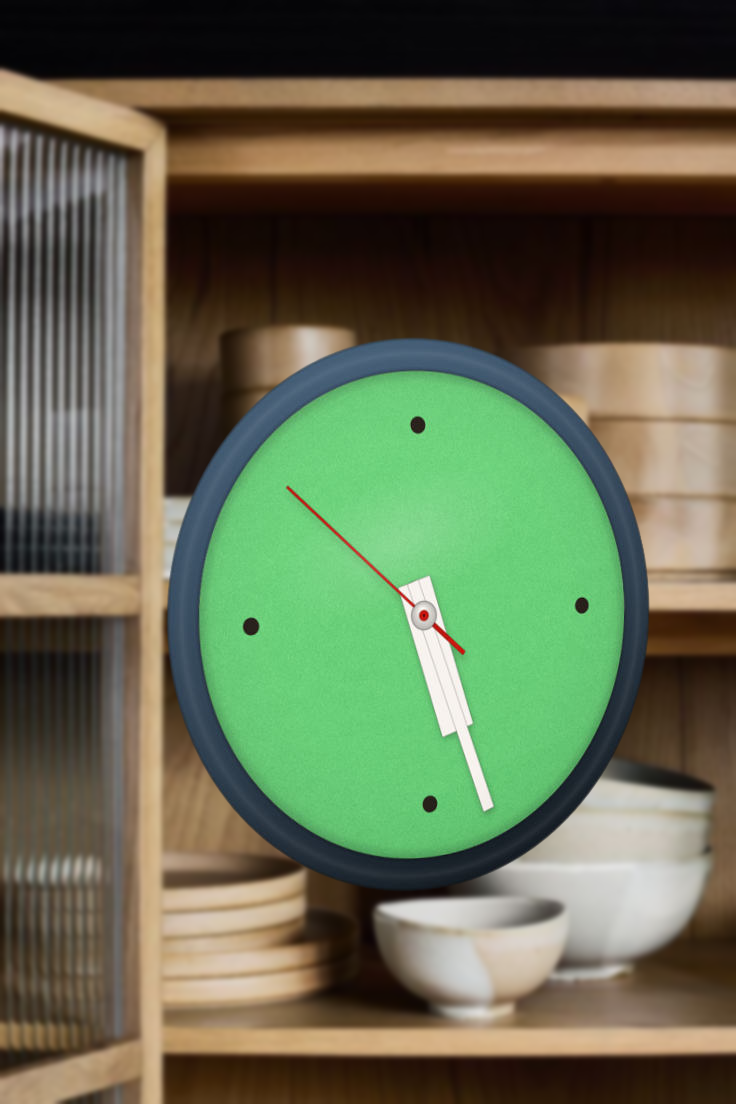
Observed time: 5:26:52
